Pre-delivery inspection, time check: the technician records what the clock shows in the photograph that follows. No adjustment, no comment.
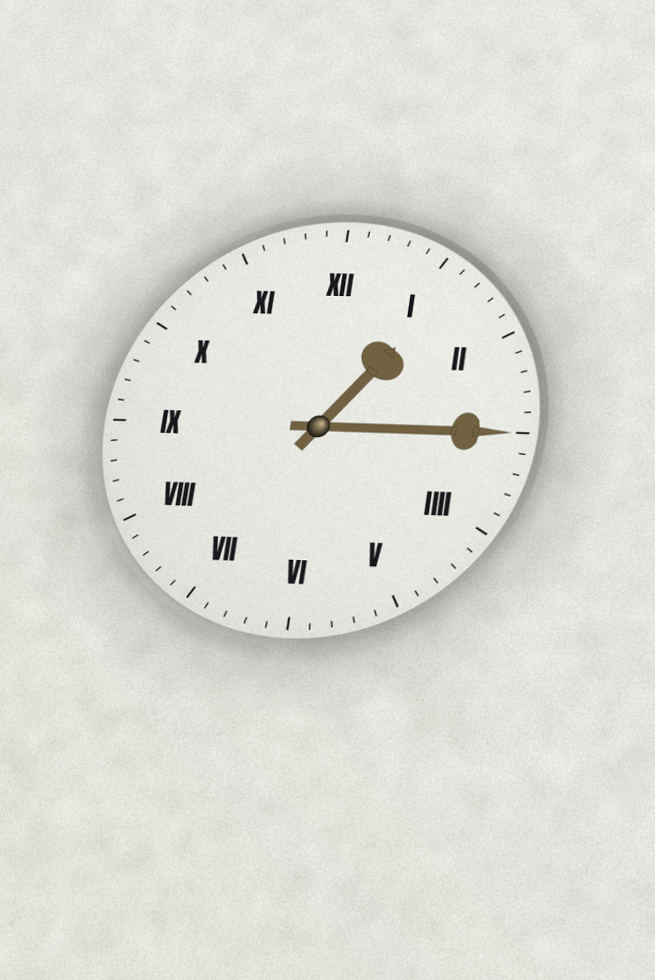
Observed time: 1:15
